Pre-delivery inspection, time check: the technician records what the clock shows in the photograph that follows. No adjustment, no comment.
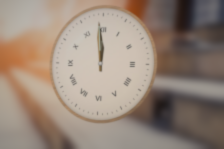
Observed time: 11:59
